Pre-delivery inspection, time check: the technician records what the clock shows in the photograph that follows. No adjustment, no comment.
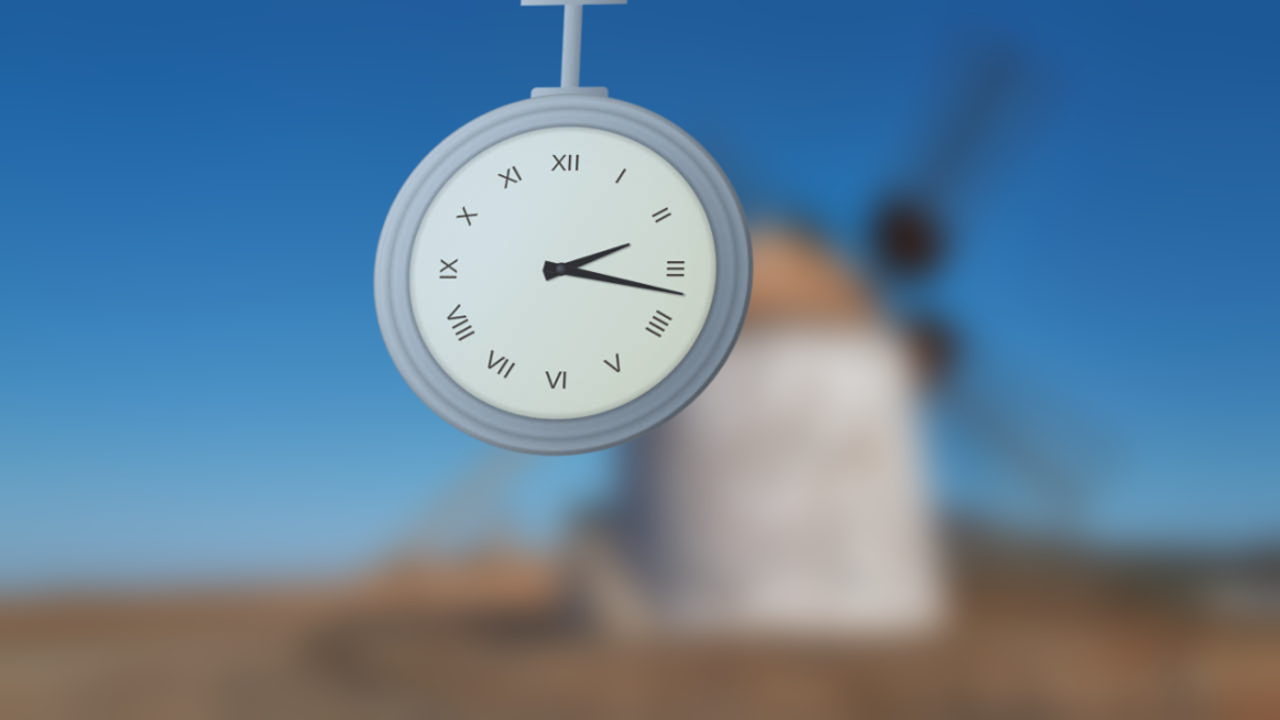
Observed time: 2:17
